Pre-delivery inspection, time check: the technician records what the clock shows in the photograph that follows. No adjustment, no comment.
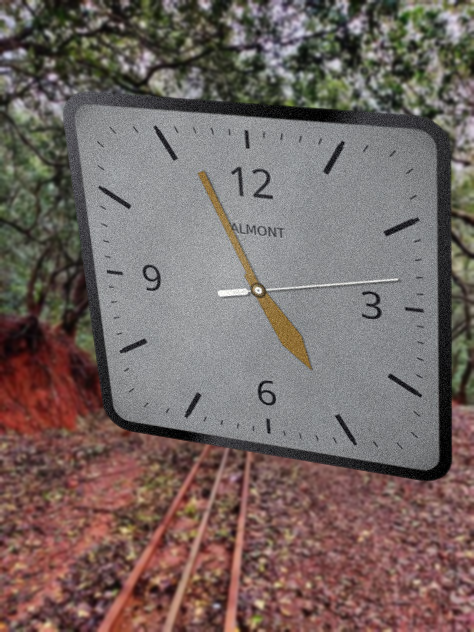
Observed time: 4:56:13
